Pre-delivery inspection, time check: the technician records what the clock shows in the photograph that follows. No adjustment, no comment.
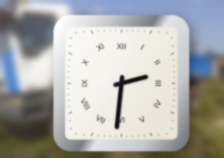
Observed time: 2:31
